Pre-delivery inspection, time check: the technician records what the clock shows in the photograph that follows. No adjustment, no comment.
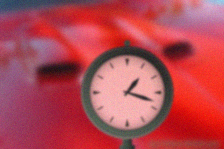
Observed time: 1:18
